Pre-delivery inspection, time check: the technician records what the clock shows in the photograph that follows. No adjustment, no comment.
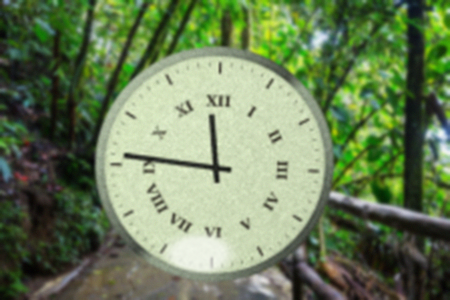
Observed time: 11:46
